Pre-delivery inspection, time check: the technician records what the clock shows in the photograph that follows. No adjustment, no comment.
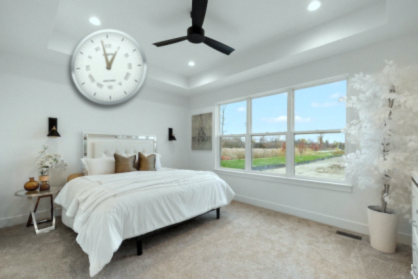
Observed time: 12:58
